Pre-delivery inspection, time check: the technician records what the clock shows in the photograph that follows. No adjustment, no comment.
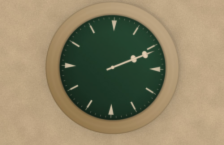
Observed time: 2:11
